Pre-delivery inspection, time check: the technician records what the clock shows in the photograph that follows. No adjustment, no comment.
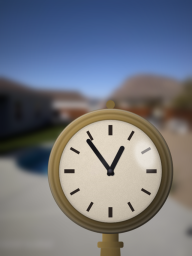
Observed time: 12:54
